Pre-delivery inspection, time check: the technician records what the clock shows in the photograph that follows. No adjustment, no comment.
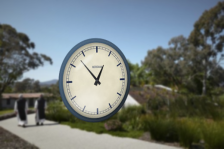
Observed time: 12:53
